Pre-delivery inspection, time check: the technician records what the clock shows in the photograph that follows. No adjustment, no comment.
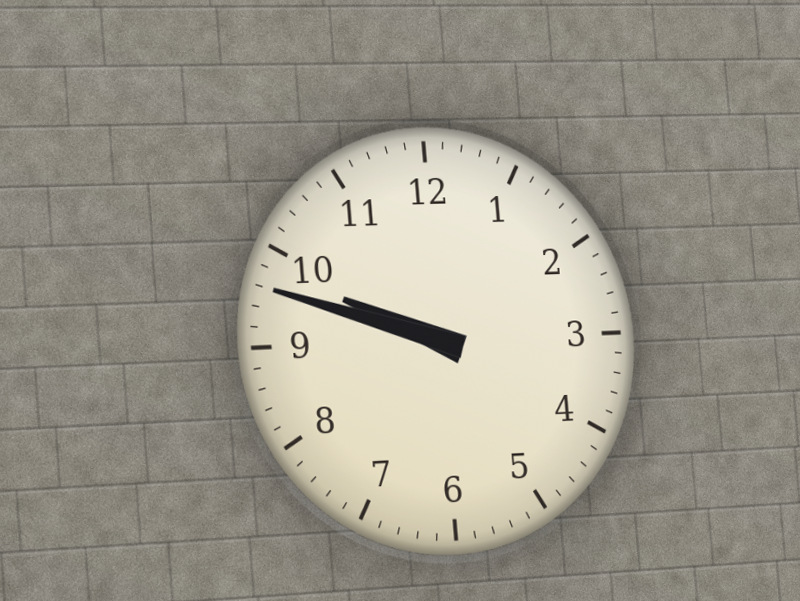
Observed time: 9:48
